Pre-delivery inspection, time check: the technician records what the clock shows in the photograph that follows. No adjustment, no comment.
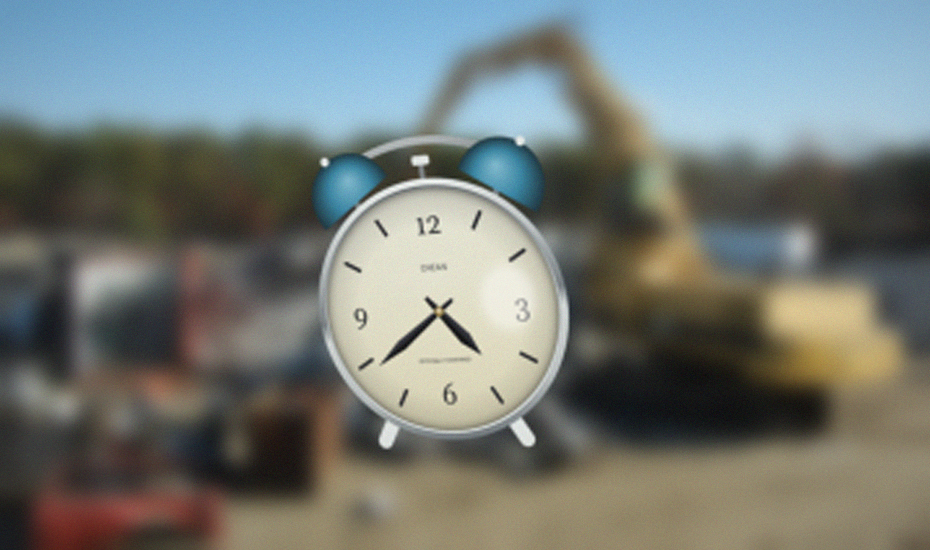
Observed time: 4:39
